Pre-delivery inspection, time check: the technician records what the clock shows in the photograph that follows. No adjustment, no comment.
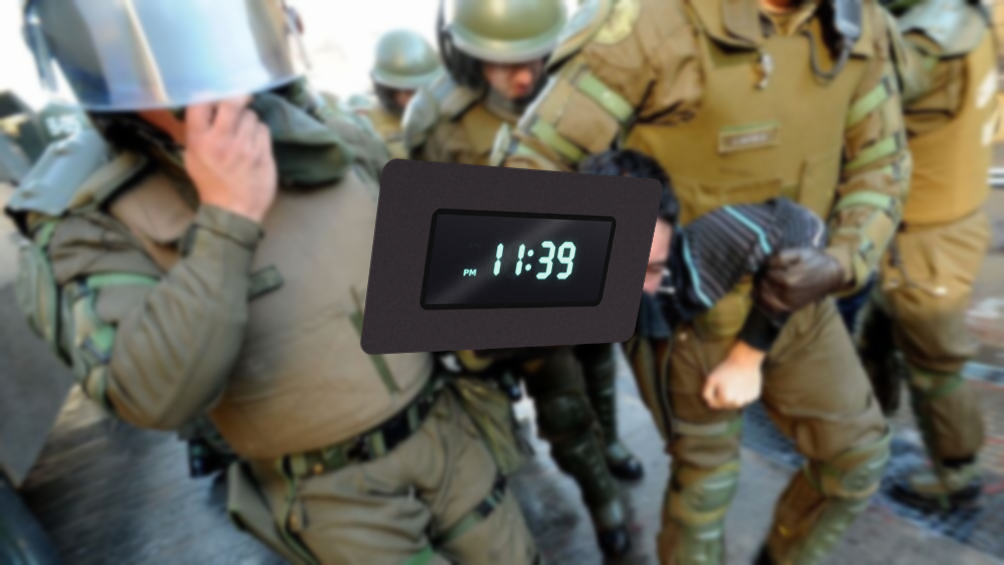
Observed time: 11:39
